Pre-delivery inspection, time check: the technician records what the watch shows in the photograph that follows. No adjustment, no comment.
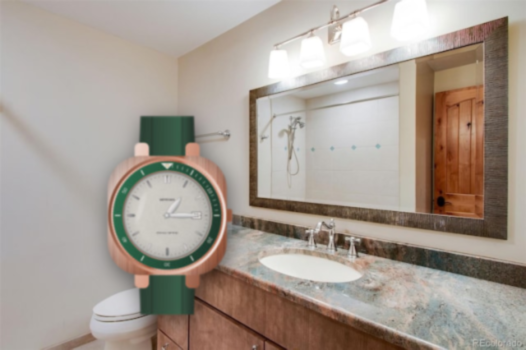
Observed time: 1:15
